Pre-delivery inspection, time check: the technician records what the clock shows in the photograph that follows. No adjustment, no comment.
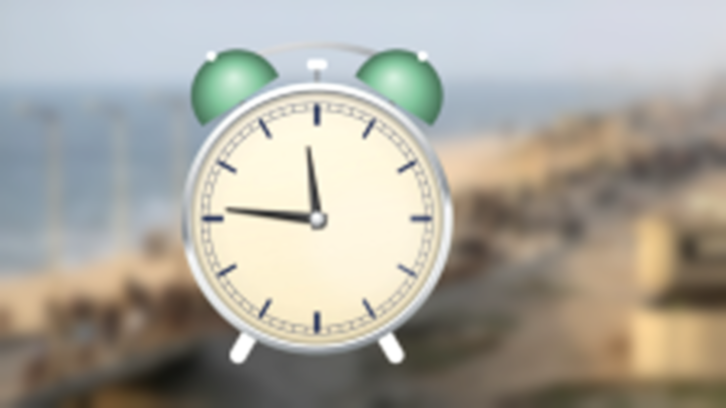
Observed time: 11:46
